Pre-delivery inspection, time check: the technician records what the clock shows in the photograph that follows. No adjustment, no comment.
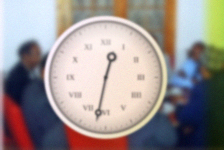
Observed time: 12:32
